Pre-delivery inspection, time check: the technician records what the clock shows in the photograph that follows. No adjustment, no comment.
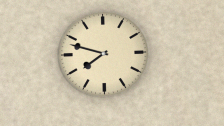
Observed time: 7:48
